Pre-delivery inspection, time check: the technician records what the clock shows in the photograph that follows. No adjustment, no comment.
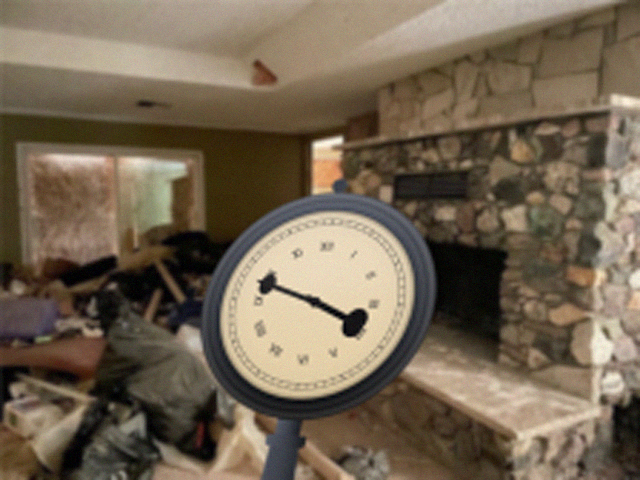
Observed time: 3:48
